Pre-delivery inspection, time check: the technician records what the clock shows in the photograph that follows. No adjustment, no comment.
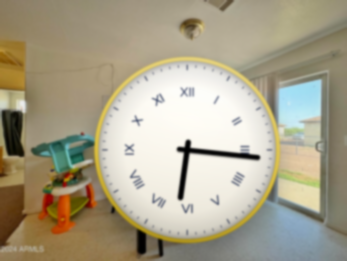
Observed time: 6:16
